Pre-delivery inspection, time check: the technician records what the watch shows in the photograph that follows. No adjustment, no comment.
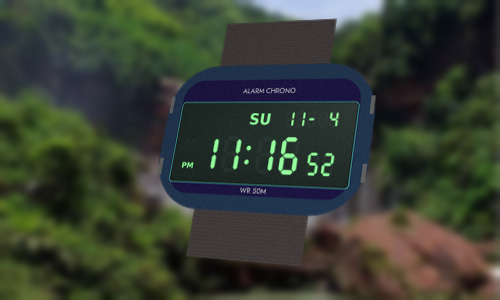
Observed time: 11:16:52
